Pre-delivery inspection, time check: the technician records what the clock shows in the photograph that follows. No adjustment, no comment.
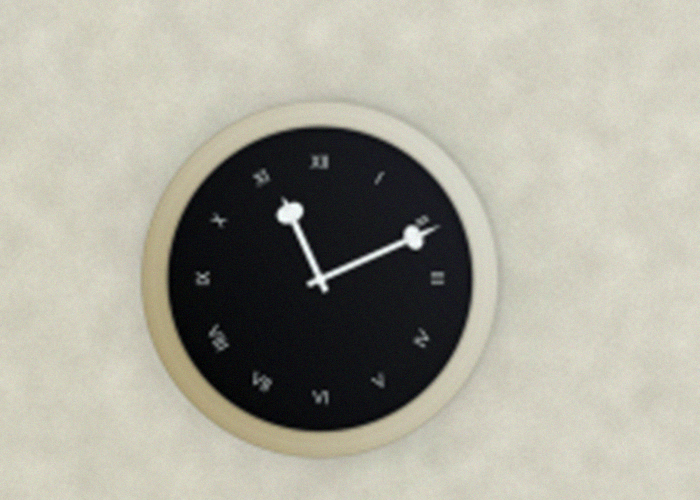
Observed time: 11:11
